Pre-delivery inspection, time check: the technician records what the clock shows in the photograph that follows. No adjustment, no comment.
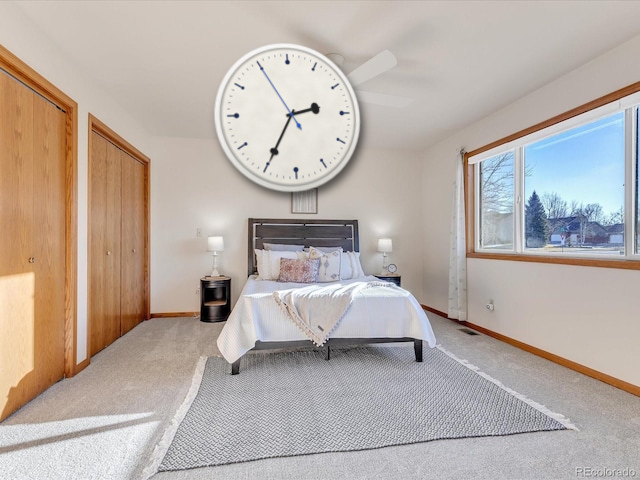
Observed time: 2:34:55
